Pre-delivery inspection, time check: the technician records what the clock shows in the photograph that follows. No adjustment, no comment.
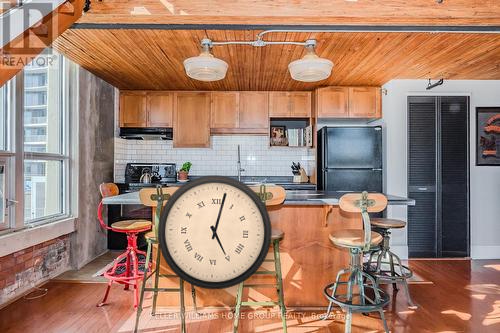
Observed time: 5:02
